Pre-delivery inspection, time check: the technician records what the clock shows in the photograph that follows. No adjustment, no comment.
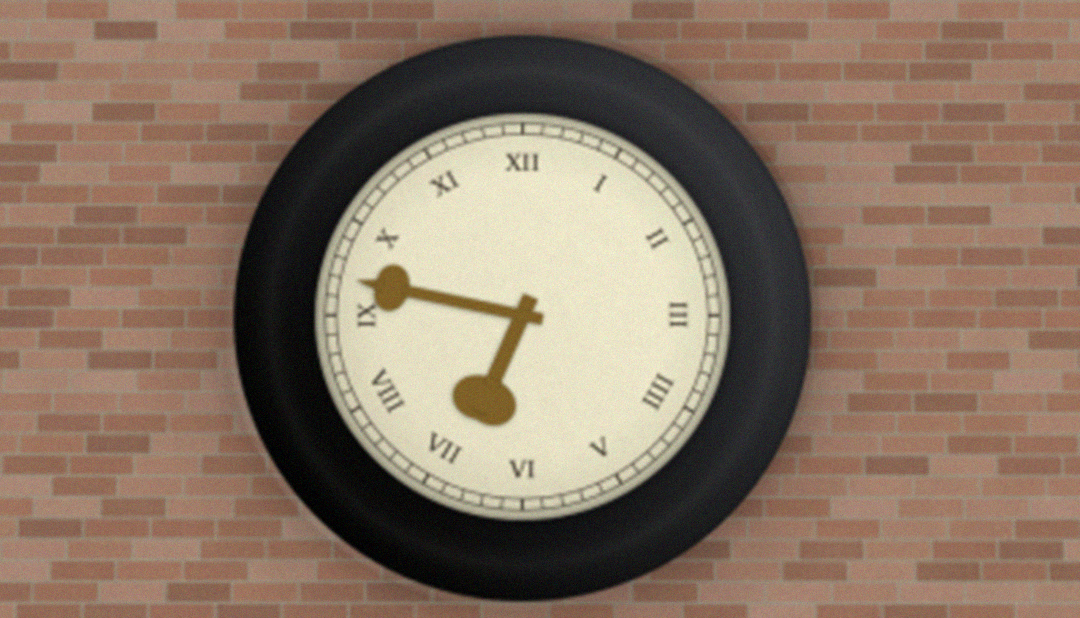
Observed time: 6:47
